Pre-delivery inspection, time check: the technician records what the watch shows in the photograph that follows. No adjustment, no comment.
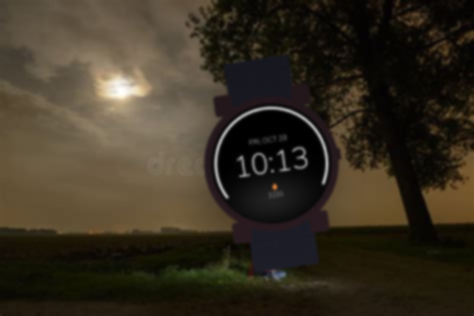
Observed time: 10:13
